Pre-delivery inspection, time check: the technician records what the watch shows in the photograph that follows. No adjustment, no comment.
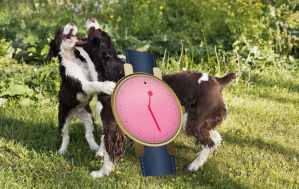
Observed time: 12:27
